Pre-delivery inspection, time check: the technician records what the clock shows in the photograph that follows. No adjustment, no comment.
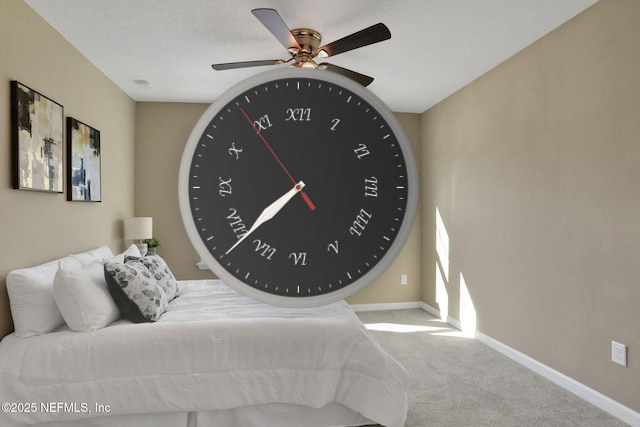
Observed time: 7:37:54
